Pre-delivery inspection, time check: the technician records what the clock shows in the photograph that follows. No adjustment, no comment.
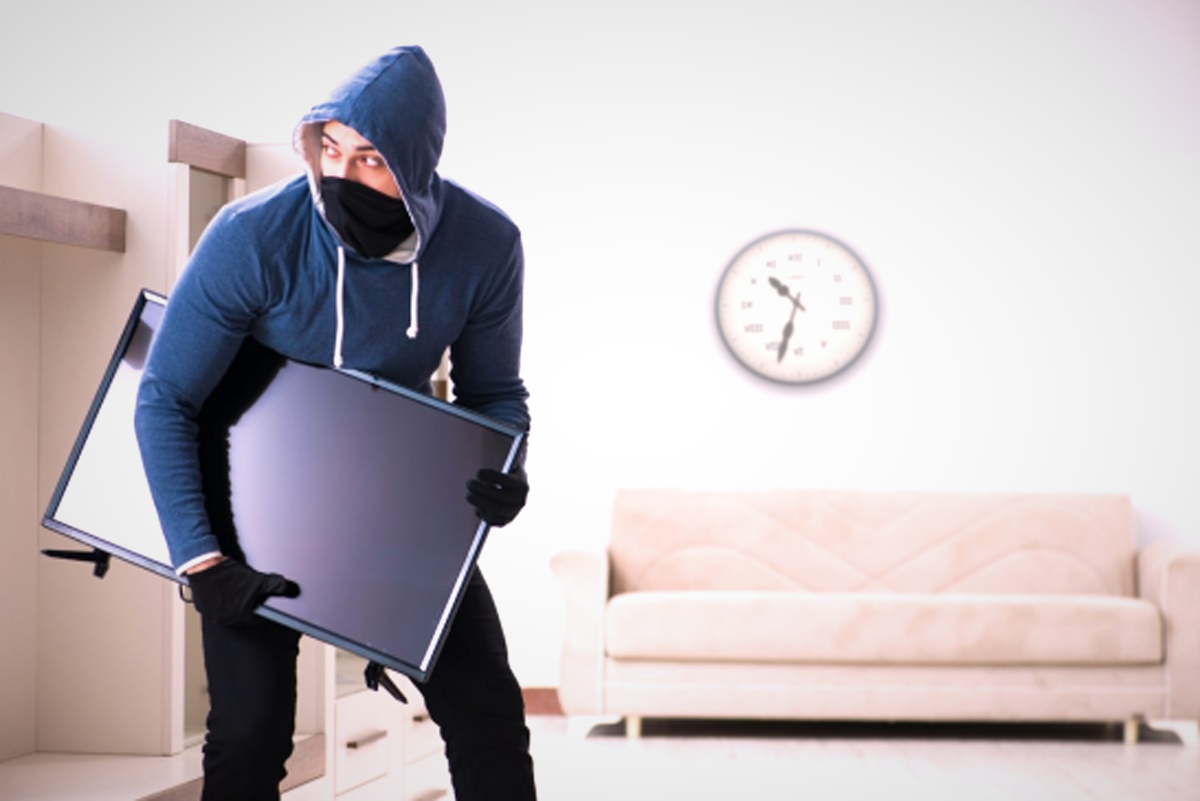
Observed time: 10:33
